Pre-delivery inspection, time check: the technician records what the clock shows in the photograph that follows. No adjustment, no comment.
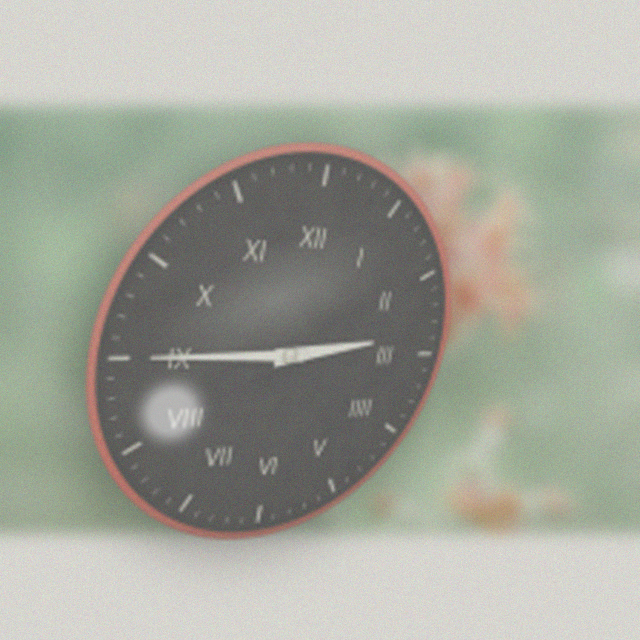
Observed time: 2:45
